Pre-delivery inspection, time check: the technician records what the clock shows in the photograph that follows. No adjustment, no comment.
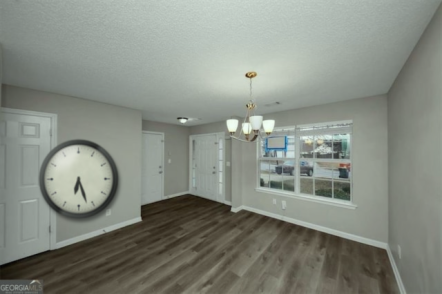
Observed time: 6:27
